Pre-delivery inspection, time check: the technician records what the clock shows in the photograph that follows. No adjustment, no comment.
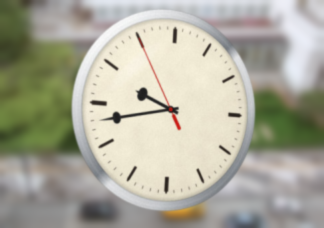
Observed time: 9:42:55
